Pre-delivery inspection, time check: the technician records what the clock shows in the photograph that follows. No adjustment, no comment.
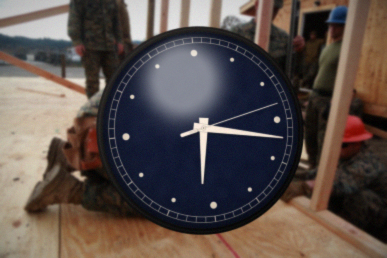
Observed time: 6:17:13
